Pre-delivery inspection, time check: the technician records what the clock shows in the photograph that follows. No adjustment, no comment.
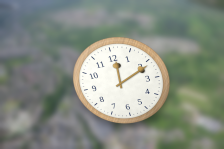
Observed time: 12:11
